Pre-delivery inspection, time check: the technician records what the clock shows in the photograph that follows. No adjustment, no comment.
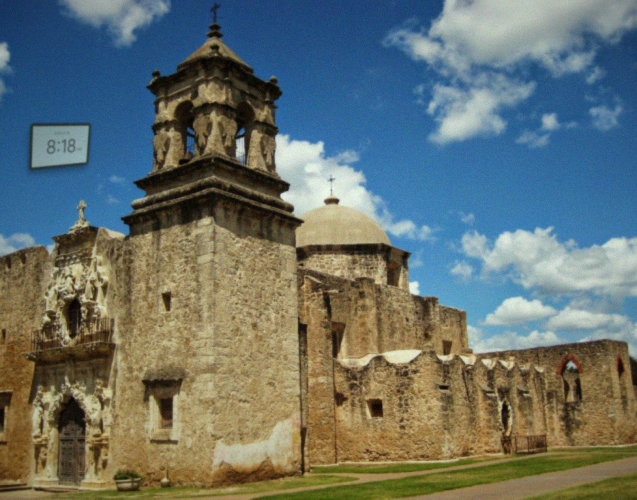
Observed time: 8:18
